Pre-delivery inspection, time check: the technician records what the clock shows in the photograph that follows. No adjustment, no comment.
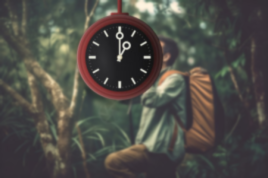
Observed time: 1:00
